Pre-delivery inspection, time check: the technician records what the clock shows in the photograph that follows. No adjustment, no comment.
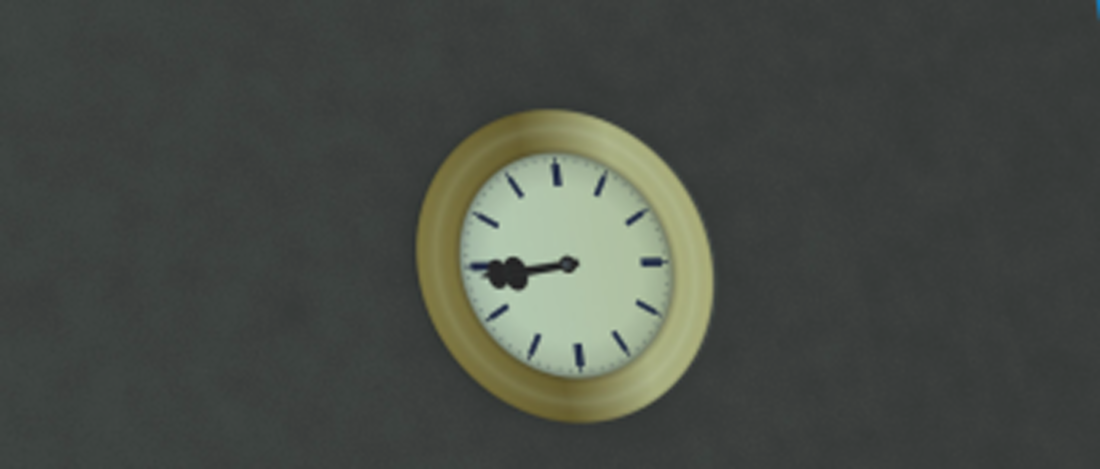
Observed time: 8:44
